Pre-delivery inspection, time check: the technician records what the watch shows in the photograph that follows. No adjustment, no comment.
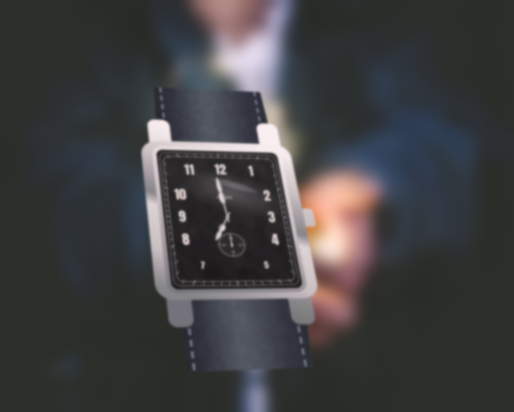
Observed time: 6:59
